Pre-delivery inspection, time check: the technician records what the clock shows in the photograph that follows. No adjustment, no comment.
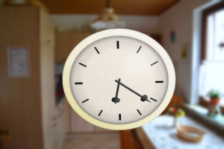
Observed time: 6:21
